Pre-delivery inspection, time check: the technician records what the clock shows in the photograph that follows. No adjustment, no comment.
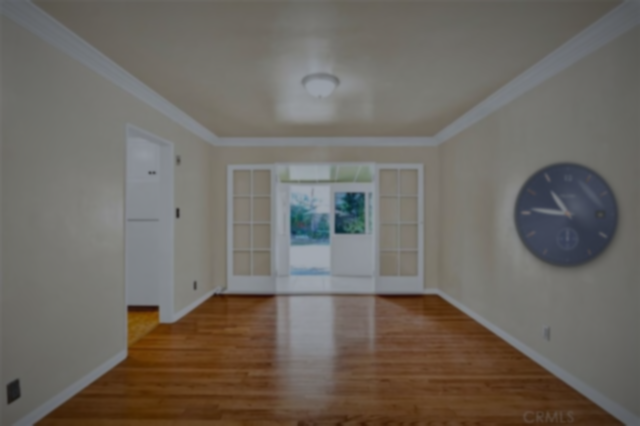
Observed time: 10:46
